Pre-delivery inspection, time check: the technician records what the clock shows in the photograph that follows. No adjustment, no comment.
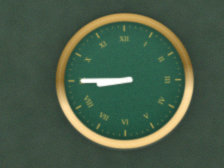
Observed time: 8:45
